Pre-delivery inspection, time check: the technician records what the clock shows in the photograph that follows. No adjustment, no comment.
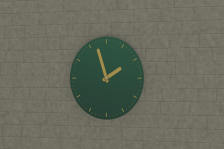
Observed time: 1:57
